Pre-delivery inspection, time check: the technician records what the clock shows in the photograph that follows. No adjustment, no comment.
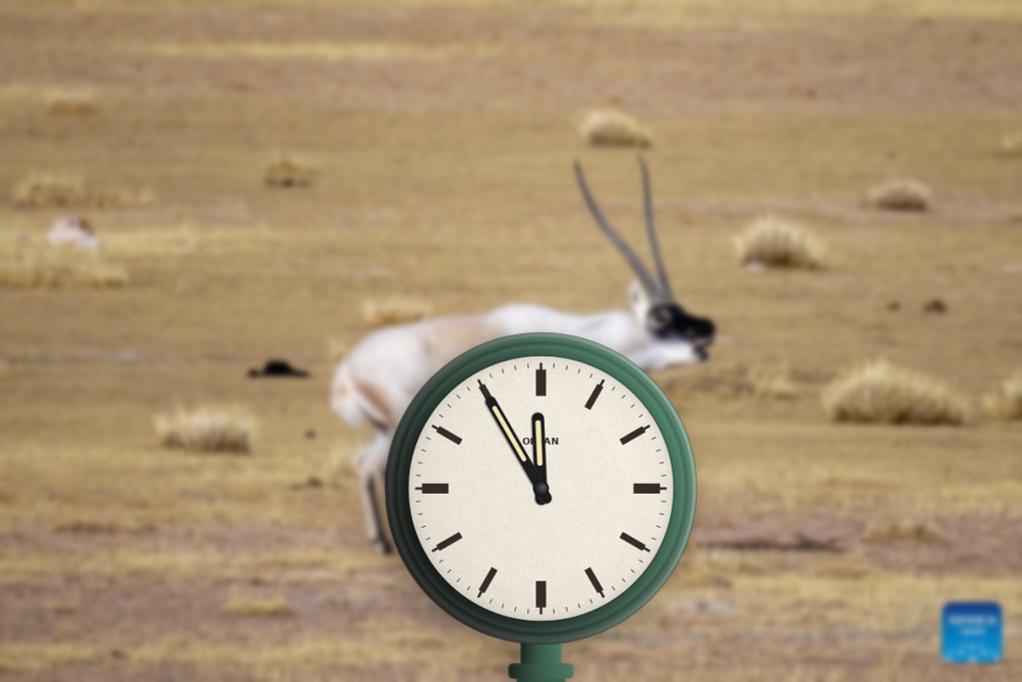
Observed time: 11:55
